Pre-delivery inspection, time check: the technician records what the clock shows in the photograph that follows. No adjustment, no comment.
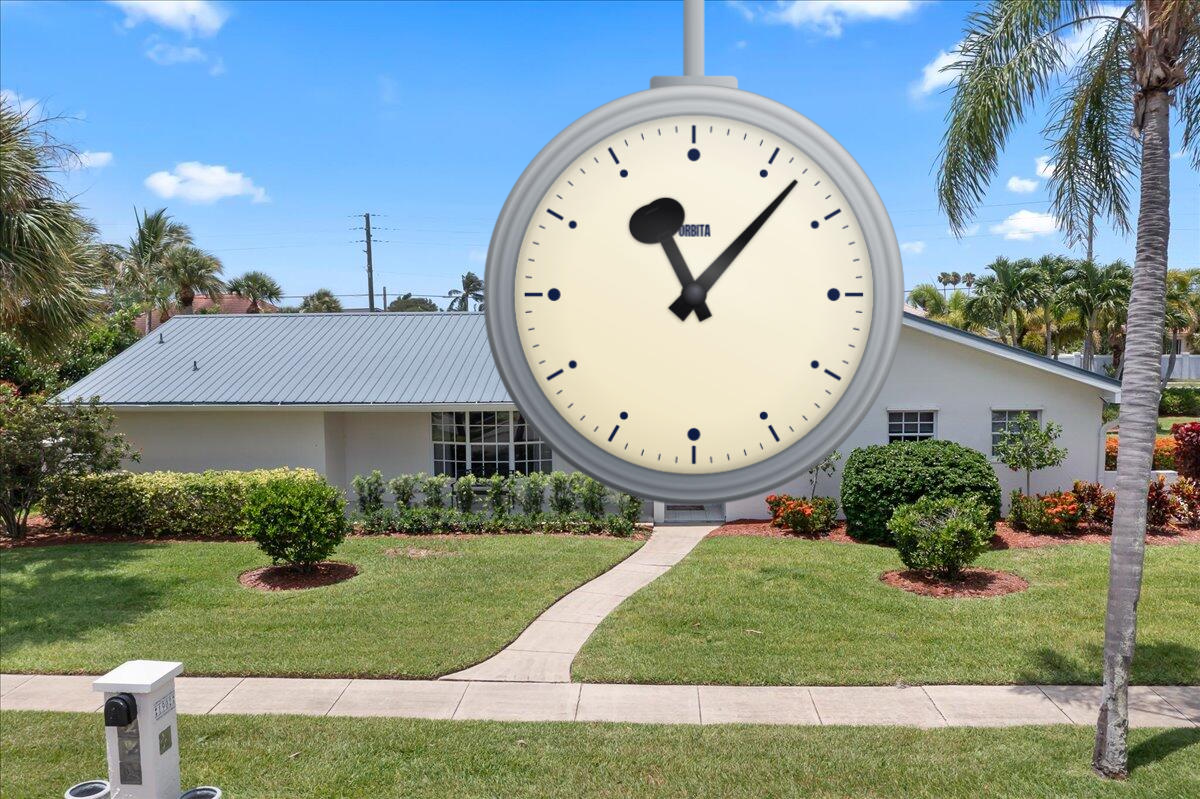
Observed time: 11:07
